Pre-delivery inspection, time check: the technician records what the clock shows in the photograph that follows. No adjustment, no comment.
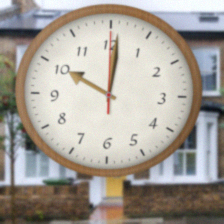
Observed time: 10:01:00
